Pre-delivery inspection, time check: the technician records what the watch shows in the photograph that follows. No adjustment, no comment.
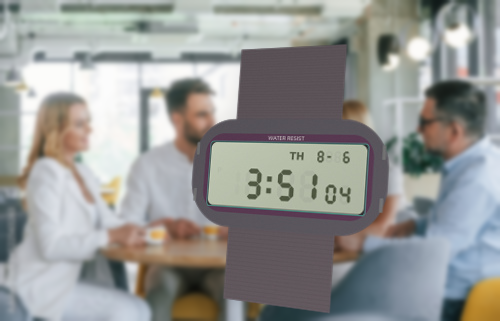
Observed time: 3:51:04
